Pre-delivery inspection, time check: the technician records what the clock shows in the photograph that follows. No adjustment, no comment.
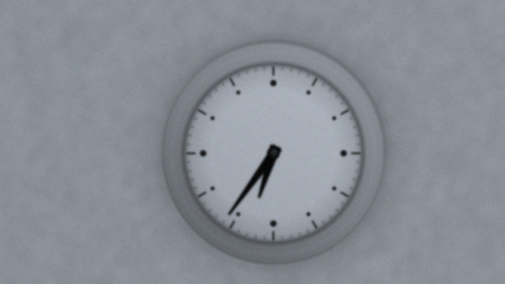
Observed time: 6:36
